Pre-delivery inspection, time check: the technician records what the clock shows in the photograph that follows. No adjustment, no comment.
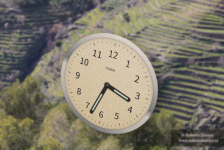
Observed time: 3:33
